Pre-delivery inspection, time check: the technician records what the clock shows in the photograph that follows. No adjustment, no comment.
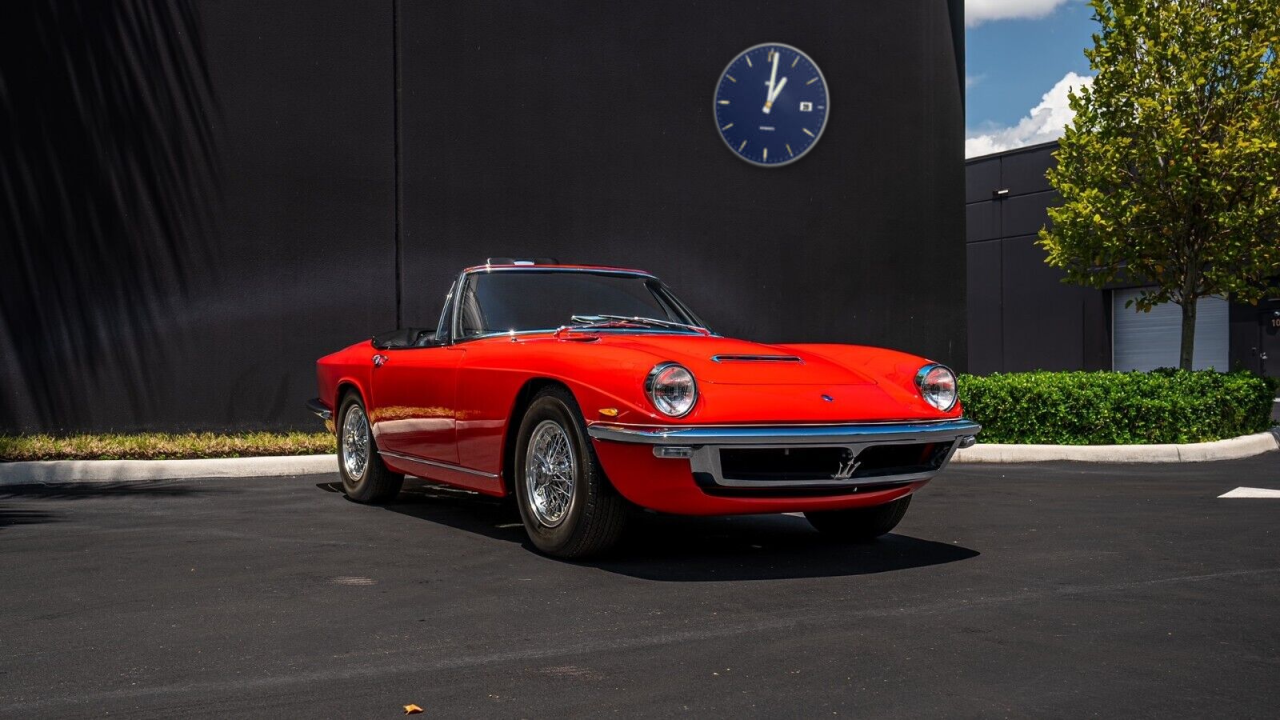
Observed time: 1:01
